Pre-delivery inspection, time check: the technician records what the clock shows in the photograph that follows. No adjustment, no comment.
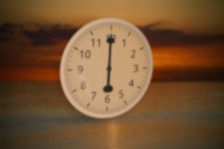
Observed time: 6:00
